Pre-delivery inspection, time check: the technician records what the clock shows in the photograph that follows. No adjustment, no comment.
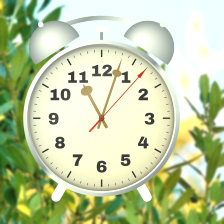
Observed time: 11:03:07
